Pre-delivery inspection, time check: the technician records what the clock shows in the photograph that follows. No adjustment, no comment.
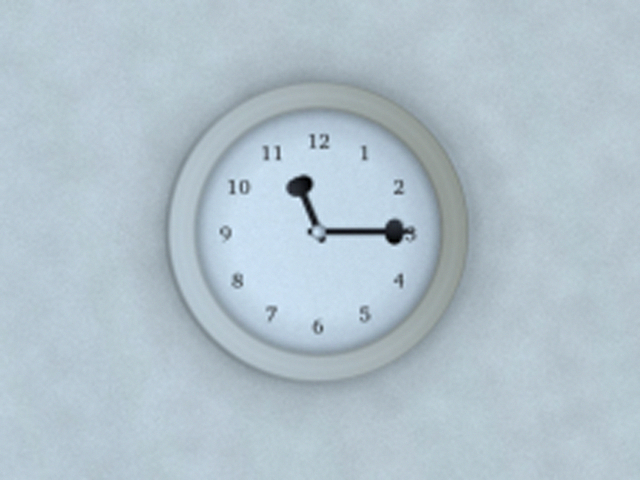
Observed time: 11:15
